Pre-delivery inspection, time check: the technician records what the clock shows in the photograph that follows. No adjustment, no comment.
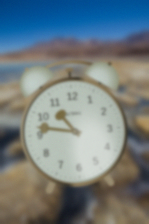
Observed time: 10:47
